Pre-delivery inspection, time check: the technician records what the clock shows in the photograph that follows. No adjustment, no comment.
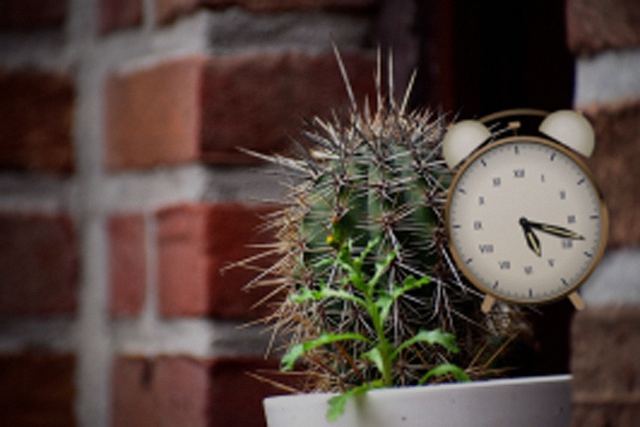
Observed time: 5:18
